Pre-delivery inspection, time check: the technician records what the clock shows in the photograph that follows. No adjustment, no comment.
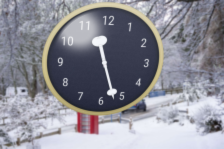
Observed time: 11:27
